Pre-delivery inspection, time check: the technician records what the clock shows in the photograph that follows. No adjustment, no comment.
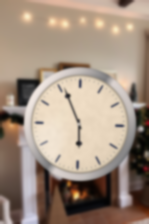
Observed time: 5:56
